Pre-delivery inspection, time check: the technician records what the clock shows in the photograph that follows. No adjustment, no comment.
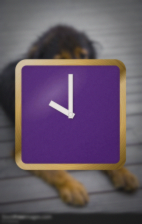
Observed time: 10:00
